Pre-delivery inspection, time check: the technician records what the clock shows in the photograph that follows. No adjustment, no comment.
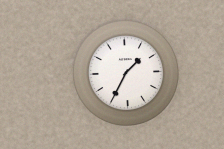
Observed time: 1:35
